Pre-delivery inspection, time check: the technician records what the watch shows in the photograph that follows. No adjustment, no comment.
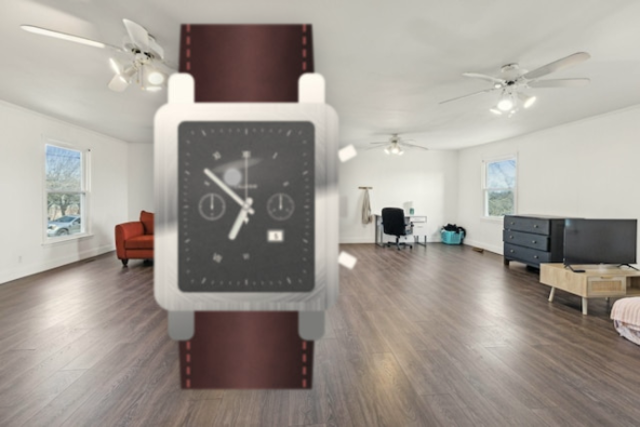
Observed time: 6:52
